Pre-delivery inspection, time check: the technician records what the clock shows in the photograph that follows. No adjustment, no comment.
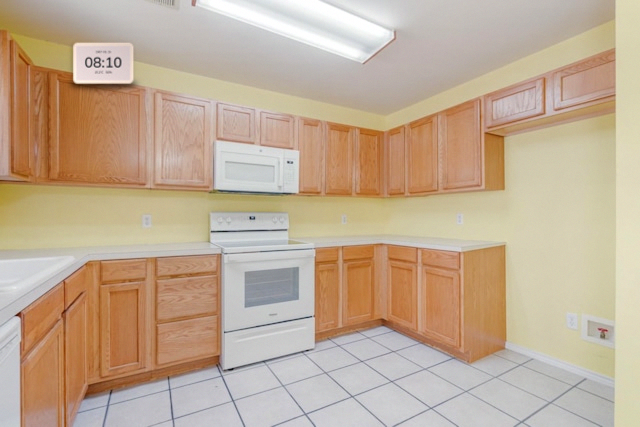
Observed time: 8:10
